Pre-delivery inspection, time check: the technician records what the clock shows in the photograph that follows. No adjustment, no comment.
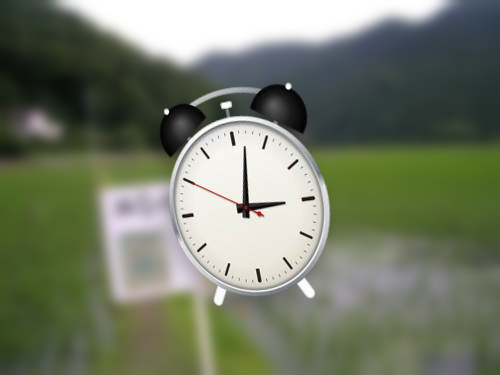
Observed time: 3:01:50
